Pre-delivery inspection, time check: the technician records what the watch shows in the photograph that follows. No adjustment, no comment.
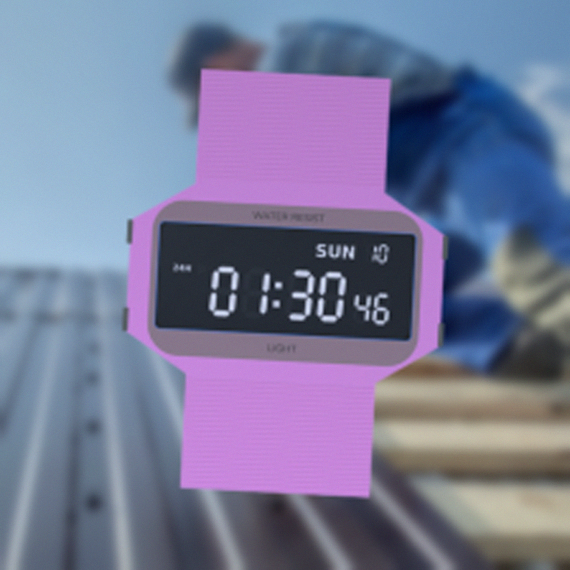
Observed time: 1:30:46
